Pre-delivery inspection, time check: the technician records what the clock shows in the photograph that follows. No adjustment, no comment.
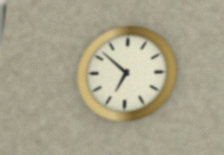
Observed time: 6:52
